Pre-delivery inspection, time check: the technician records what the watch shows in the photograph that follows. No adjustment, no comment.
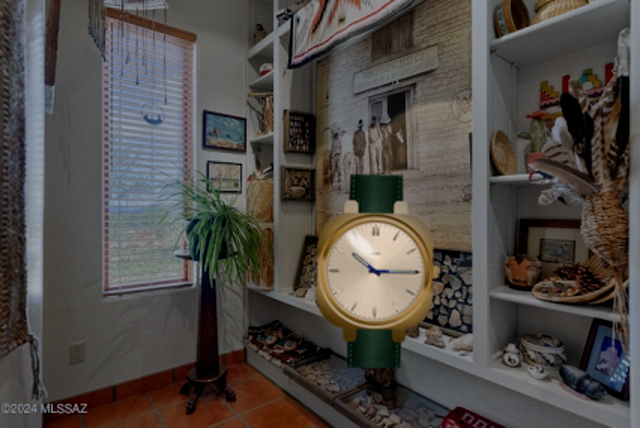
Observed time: 10:15
